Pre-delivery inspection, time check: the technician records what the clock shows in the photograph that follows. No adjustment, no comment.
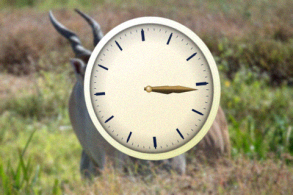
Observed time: 3:16
